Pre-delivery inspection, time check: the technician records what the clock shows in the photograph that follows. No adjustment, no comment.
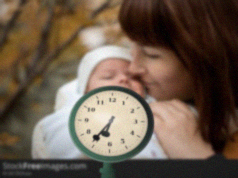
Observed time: 6:36
